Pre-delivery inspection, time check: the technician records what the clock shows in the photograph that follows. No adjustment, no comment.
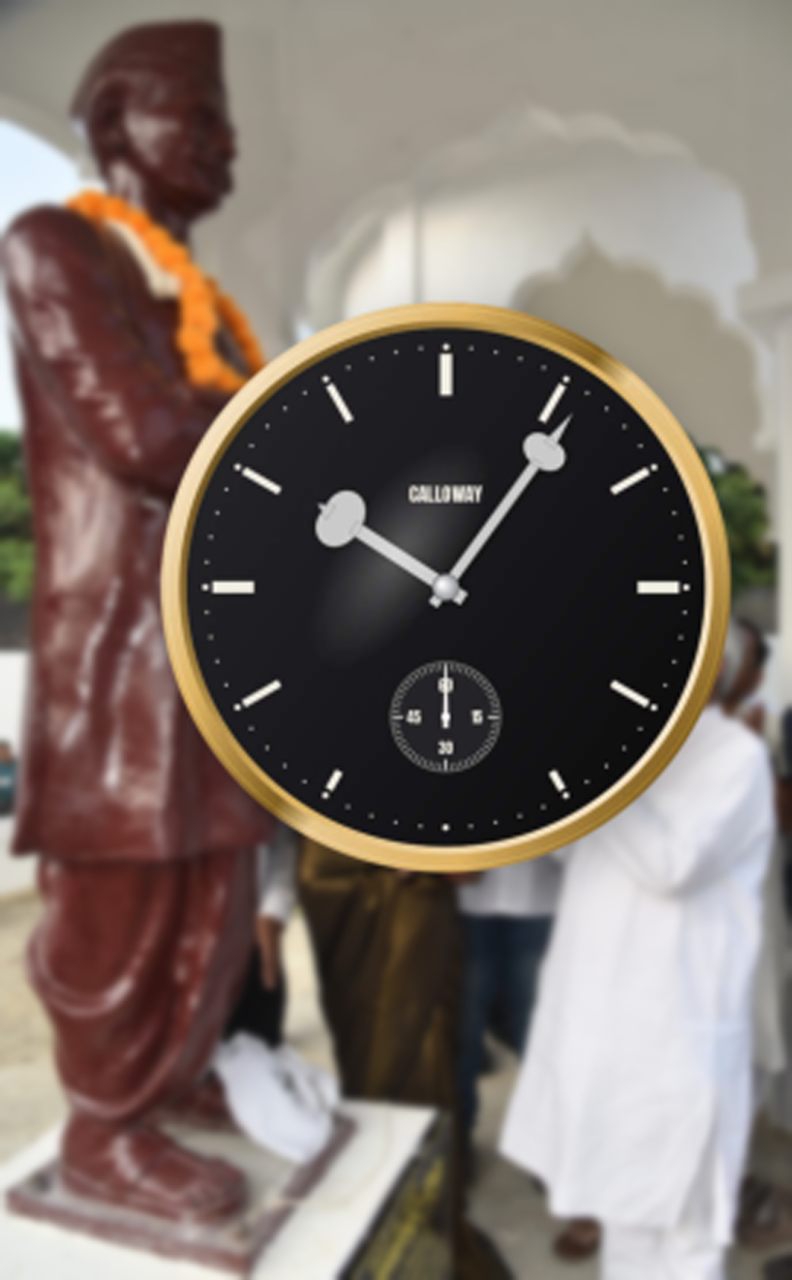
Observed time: 10:06
